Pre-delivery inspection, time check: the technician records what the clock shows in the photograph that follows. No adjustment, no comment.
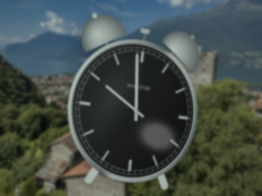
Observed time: 9:59
